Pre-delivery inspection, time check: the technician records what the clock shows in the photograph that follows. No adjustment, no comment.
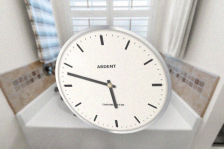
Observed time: 5:48
